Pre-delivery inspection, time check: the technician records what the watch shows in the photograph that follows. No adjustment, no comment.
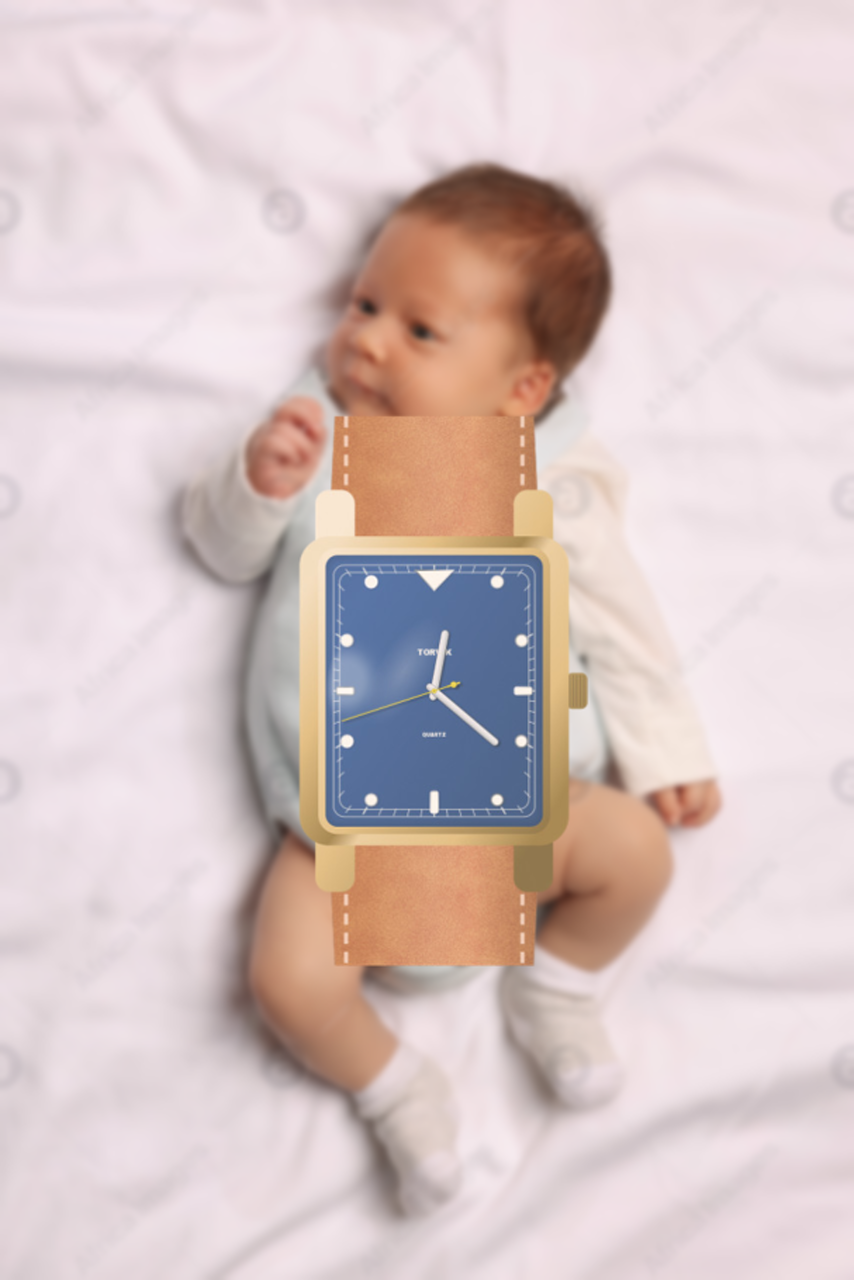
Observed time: 12:21:42
